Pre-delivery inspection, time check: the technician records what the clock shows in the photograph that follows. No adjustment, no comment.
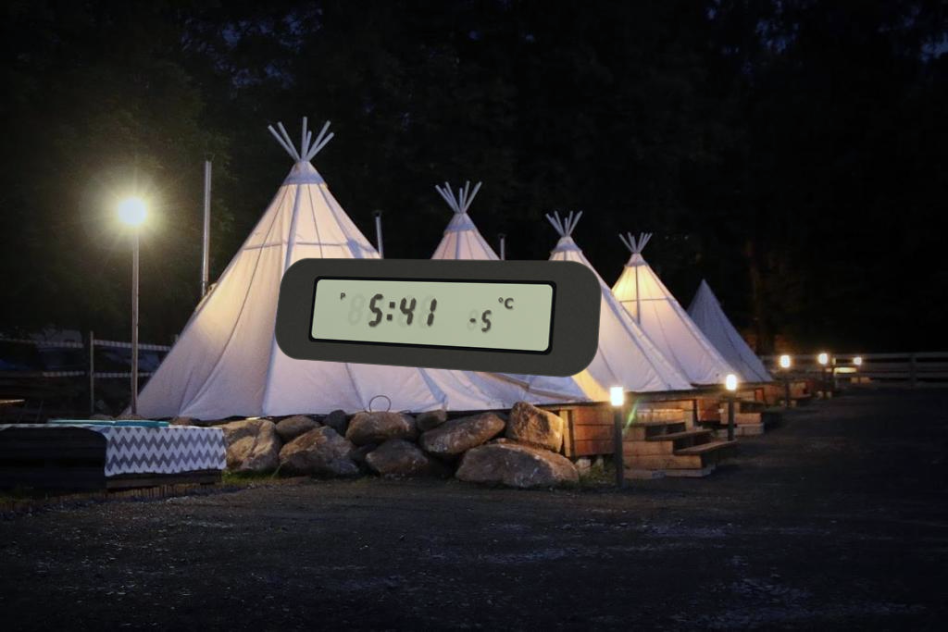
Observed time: 5:41
